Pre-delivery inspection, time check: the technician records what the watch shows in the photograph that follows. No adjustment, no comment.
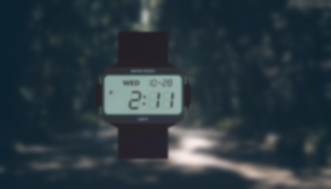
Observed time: 2:11
